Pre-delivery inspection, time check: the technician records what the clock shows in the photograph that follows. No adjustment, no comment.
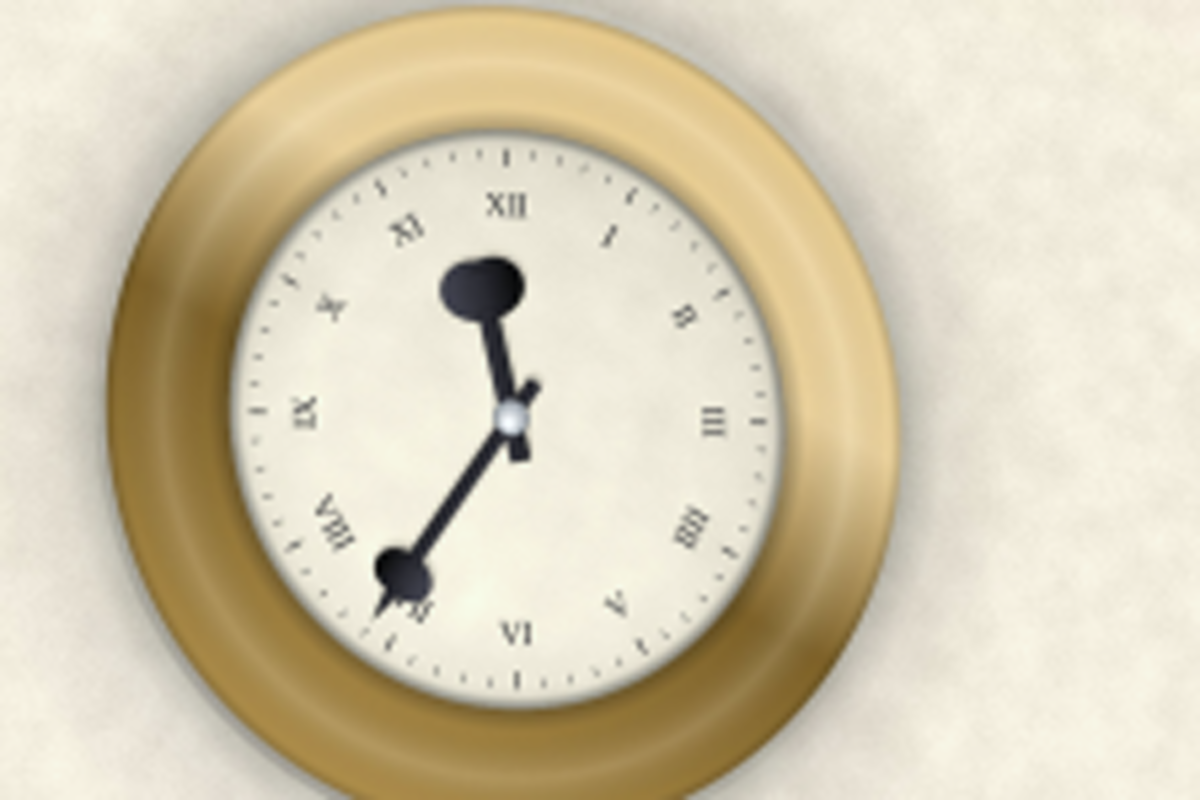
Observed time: 11:36
